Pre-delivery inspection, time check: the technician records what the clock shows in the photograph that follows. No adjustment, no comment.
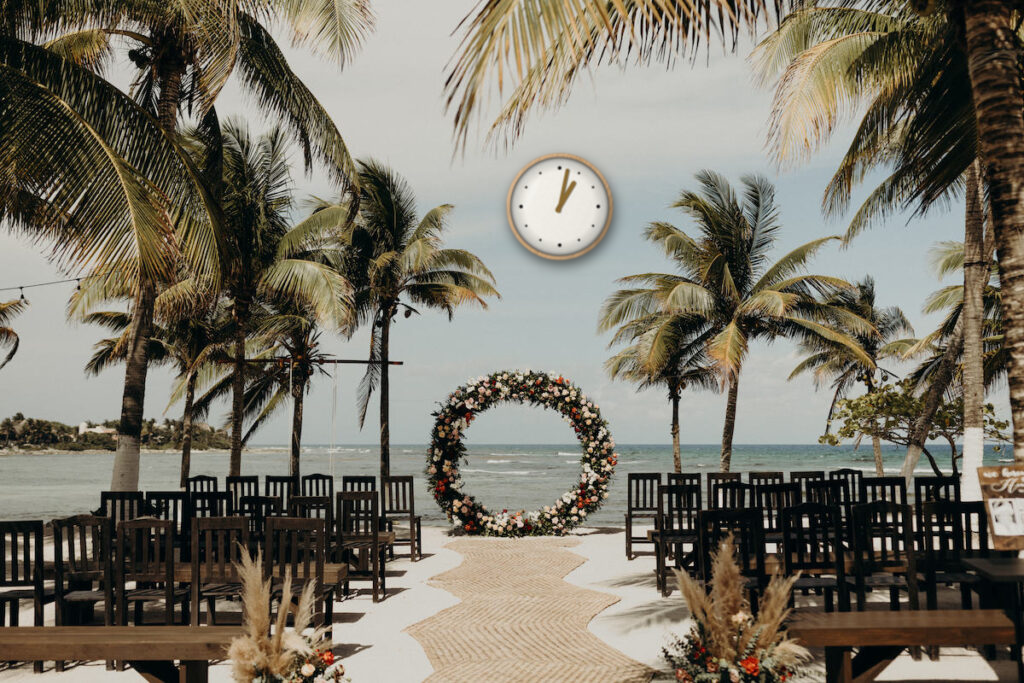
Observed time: 1:02
